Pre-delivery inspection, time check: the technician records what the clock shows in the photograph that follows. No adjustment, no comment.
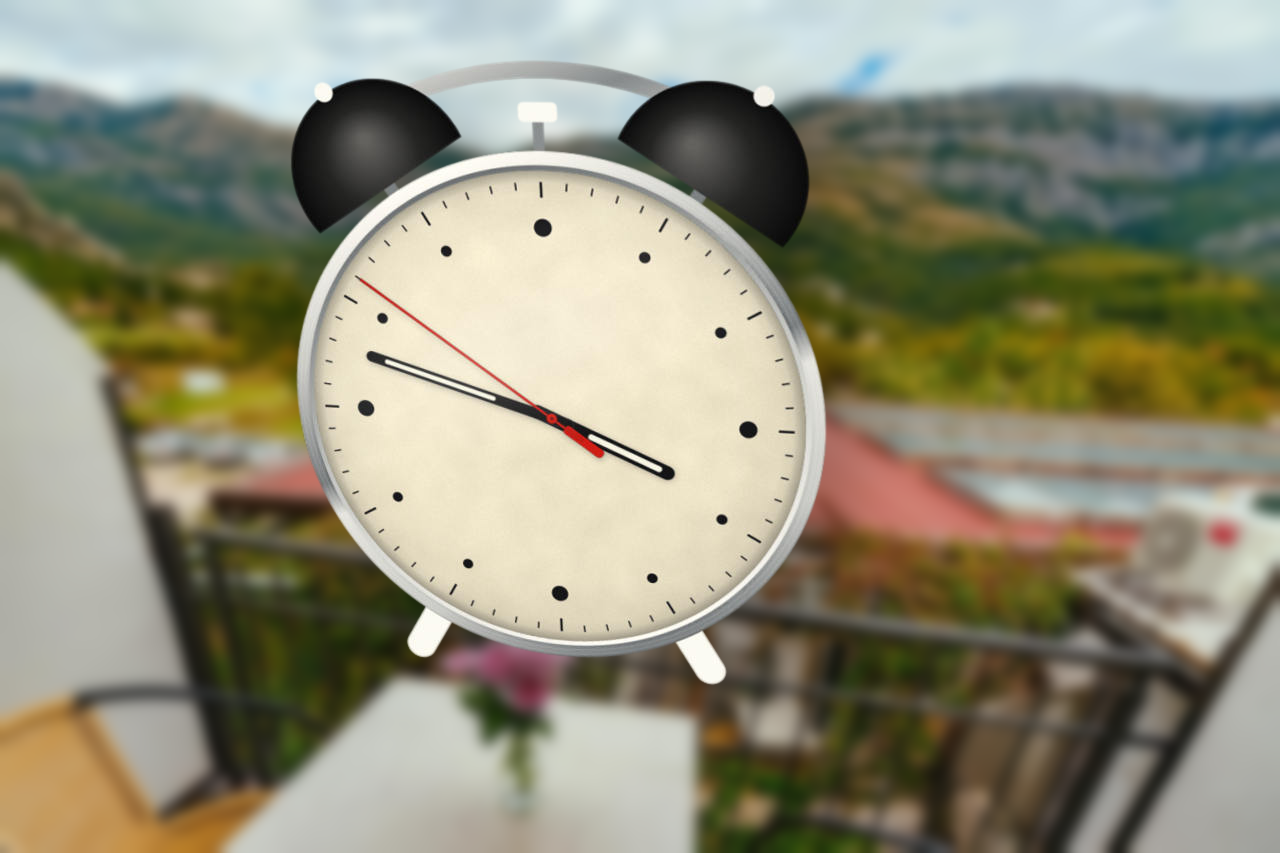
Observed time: 3:47:51
